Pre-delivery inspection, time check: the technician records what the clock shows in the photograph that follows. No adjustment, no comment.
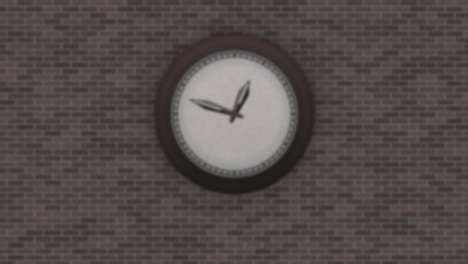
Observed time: 12:48
